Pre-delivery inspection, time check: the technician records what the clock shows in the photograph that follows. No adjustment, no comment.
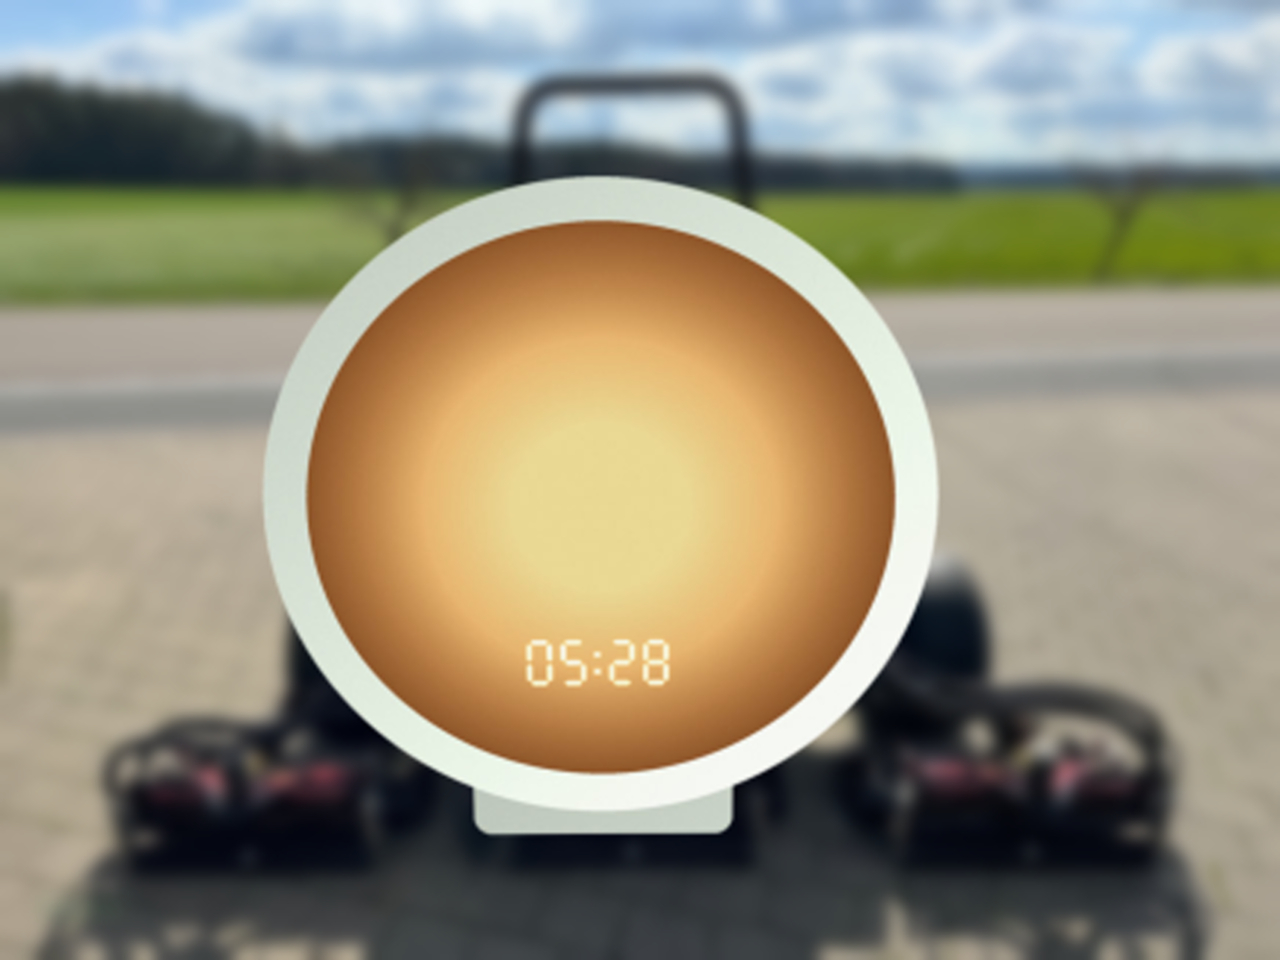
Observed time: 5:28
